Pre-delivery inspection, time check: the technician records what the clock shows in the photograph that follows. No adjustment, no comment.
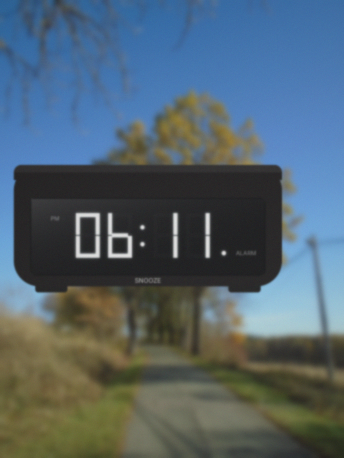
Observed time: 6:11
